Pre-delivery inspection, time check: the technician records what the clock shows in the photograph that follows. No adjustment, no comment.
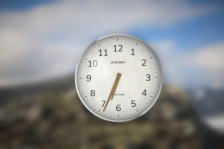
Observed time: 6:34
